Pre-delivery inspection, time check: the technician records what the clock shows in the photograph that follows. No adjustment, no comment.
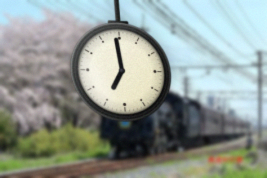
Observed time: 6:59
